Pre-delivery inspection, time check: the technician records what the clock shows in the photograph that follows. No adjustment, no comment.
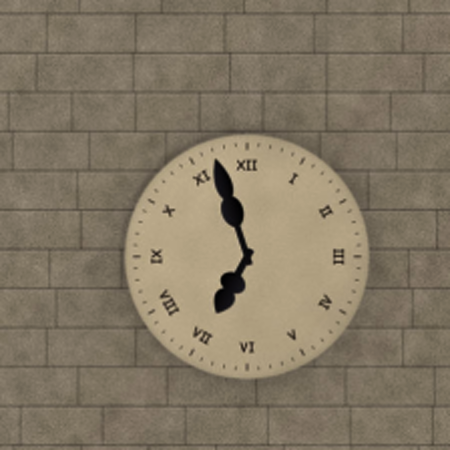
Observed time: 6:57
